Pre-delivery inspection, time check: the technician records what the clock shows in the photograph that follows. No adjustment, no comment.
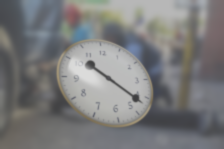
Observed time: 10:22
